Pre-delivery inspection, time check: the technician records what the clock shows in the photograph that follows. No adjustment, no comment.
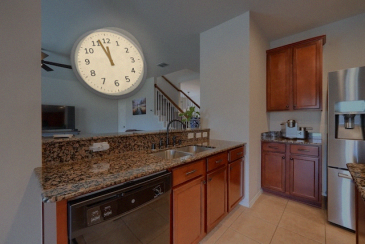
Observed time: 11:57
